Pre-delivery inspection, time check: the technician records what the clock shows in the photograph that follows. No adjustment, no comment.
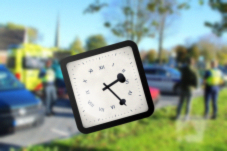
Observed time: 2:25
